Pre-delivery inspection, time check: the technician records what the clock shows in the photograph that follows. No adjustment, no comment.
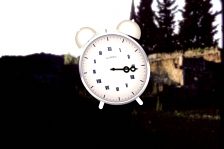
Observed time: 3:16
